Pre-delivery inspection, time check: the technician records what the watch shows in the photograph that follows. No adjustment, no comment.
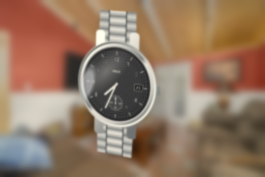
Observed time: 7:34
